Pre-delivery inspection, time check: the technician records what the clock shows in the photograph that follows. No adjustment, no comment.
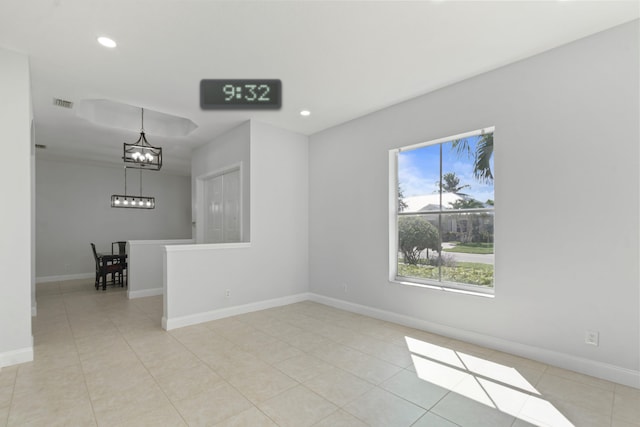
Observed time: 9:32
